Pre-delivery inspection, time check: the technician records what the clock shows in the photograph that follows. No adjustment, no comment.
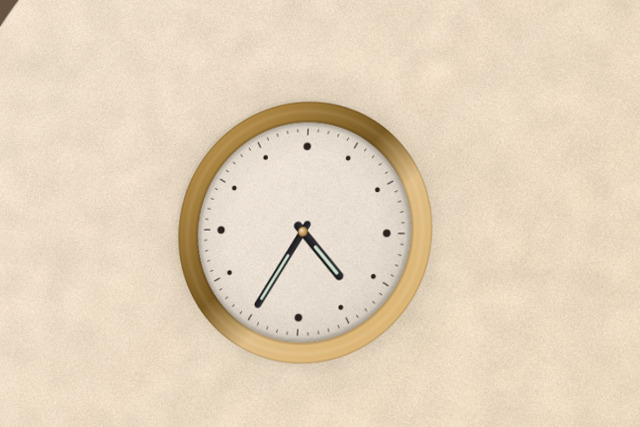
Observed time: 4:35
